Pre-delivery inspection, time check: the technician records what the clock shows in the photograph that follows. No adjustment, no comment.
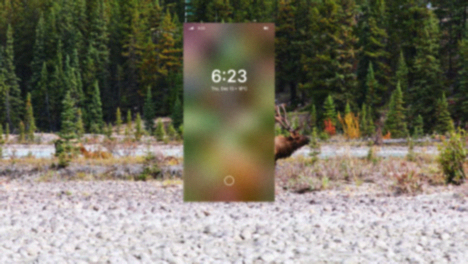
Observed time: 6:23
